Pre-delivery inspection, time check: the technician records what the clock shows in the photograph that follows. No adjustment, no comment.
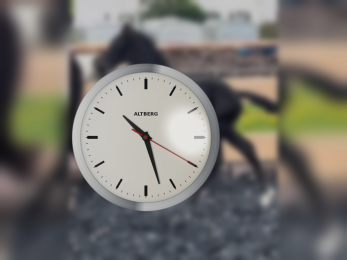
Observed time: 10:27:20
